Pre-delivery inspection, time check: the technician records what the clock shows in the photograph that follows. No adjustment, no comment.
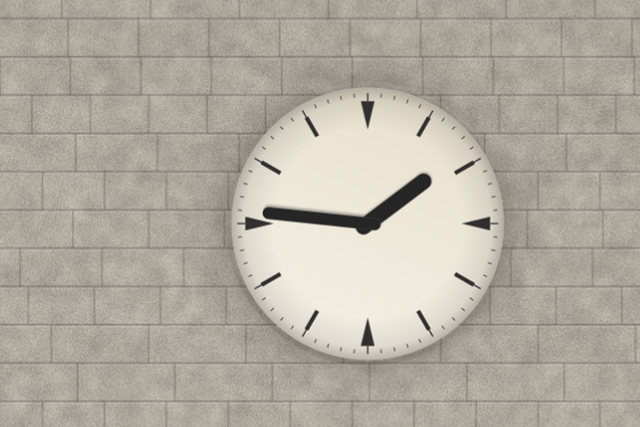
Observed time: 1:46
